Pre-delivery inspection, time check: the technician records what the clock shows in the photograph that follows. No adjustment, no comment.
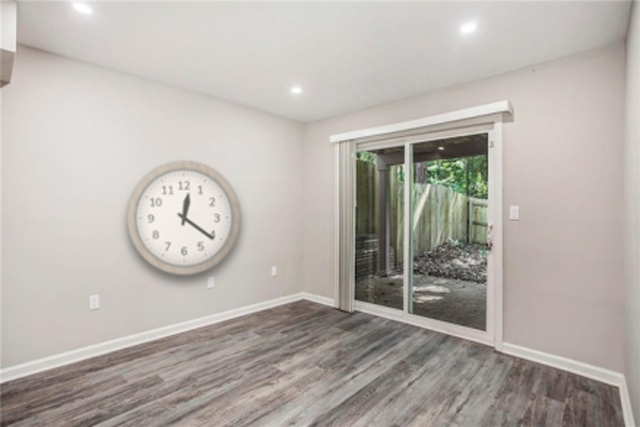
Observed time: 12:21
